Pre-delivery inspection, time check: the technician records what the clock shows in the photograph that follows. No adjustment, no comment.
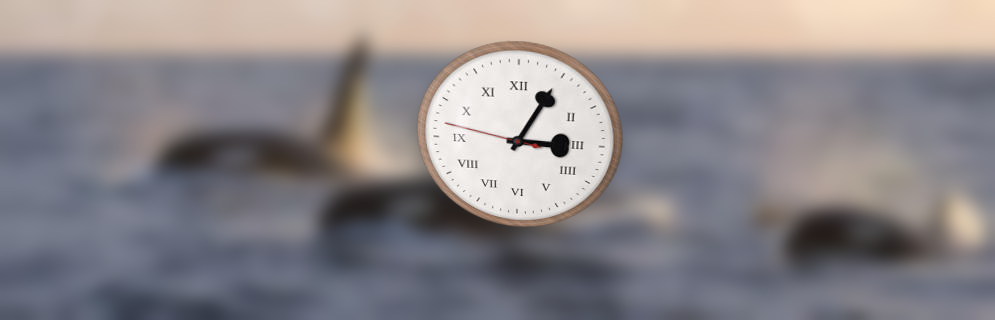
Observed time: 3:04:47
